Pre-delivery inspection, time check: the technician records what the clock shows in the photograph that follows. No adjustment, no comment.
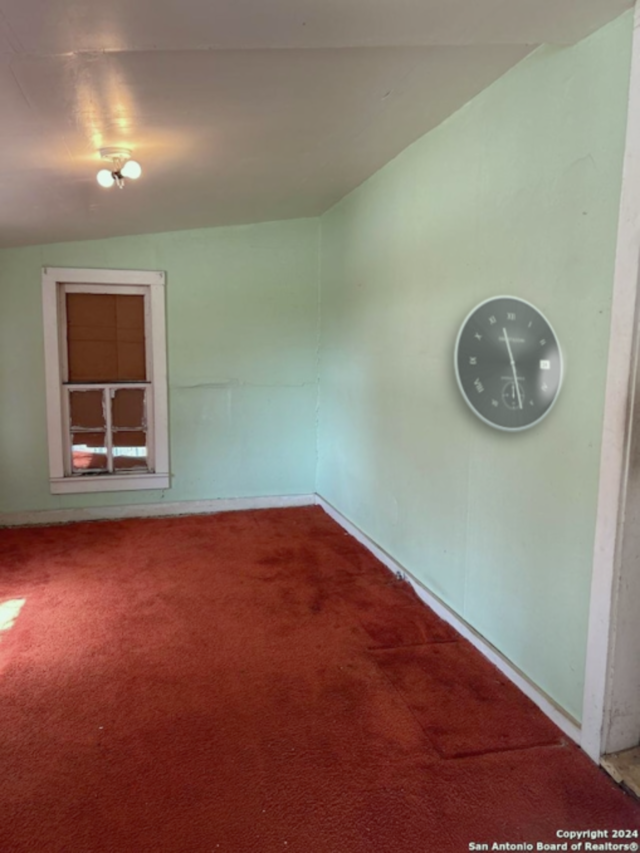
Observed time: 11:28
